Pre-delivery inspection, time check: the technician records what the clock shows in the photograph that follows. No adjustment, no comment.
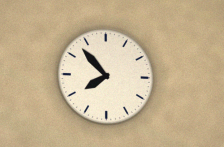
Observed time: 7:53
